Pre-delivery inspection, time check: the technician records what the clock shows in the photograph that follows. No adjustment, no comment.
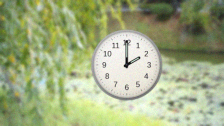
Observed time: 2:00
